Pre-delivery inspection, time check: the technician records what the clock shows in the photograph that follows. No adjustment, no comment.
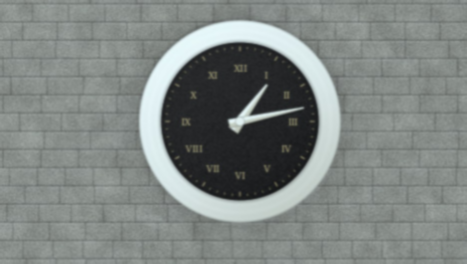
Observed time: 1:13
